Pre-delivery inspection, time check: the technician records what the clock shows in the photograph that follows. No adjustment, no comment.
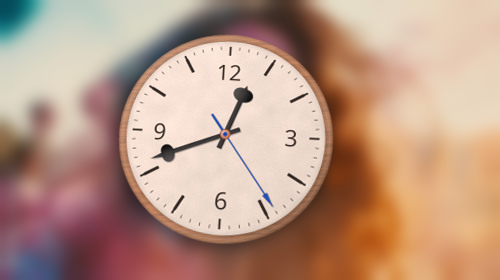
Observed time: 12:41:24
